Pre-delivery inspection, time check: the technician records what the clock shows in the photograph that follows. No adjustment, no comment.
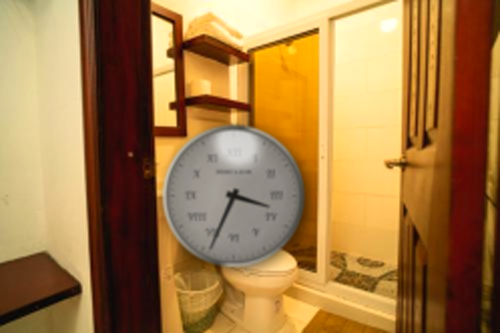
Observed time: 3:34
